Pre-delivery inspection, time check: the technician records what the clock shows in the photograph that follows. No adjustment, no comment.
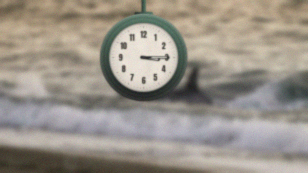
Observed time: 3:15
